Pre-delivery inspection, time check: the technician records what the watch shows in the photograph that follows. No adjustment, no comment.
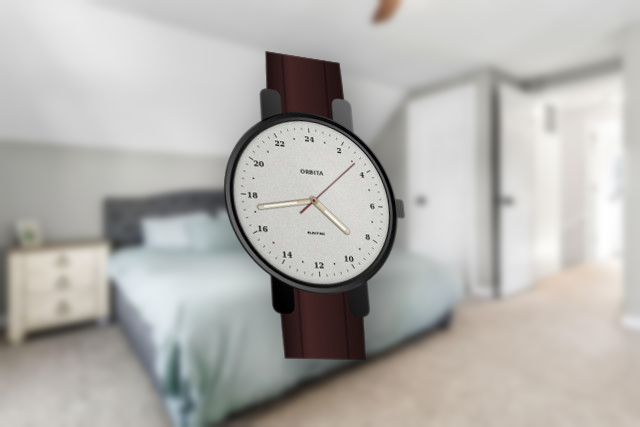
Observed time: 8:43:08
